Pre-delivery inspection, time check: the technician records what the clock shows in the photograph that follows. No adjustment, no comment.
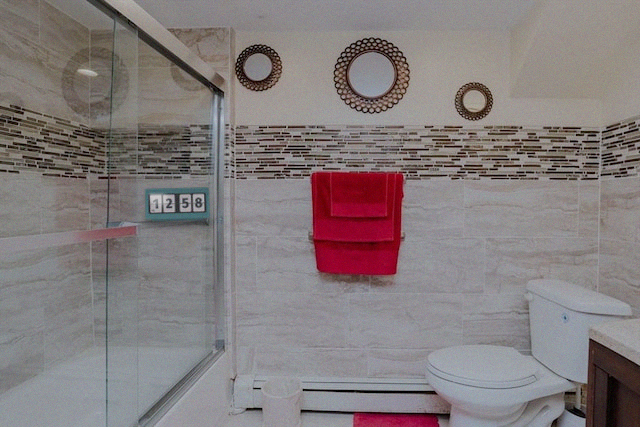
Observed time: 12:58
